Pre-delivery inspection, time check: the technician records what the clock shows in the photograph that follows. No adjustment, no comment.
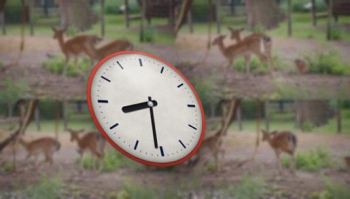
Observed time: 8:31
